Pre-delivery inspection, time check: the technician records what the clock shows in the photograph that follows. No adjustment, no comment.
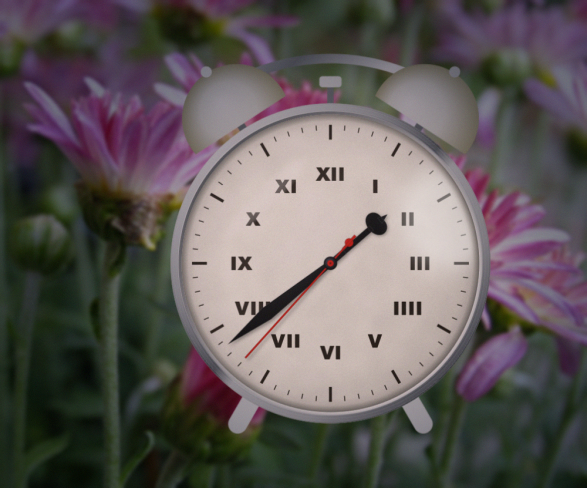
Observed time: 1:38:37
